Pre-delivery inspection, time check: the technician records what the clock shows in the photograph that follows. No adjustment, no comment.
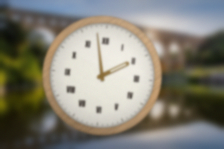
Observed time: 1:58
